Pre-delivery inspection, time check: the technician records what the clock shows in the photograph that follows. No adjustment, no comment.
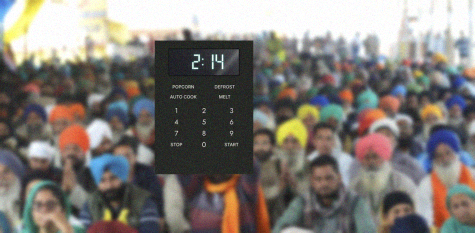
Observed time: 2:14
